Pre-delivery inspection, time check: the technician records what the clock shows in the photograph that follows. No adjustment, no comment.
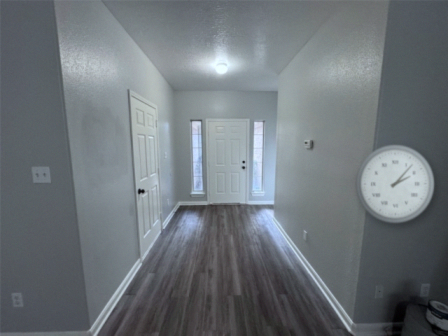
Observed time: 2:07
